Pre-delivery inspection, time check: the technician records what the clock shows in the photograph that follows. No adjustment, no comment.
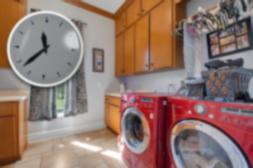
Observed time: 11:38
